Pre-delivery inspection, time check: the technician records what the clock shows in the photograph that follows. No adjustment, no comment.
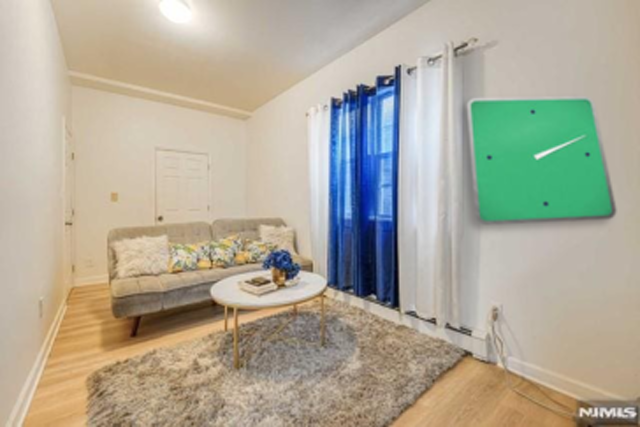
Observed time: 2:11
